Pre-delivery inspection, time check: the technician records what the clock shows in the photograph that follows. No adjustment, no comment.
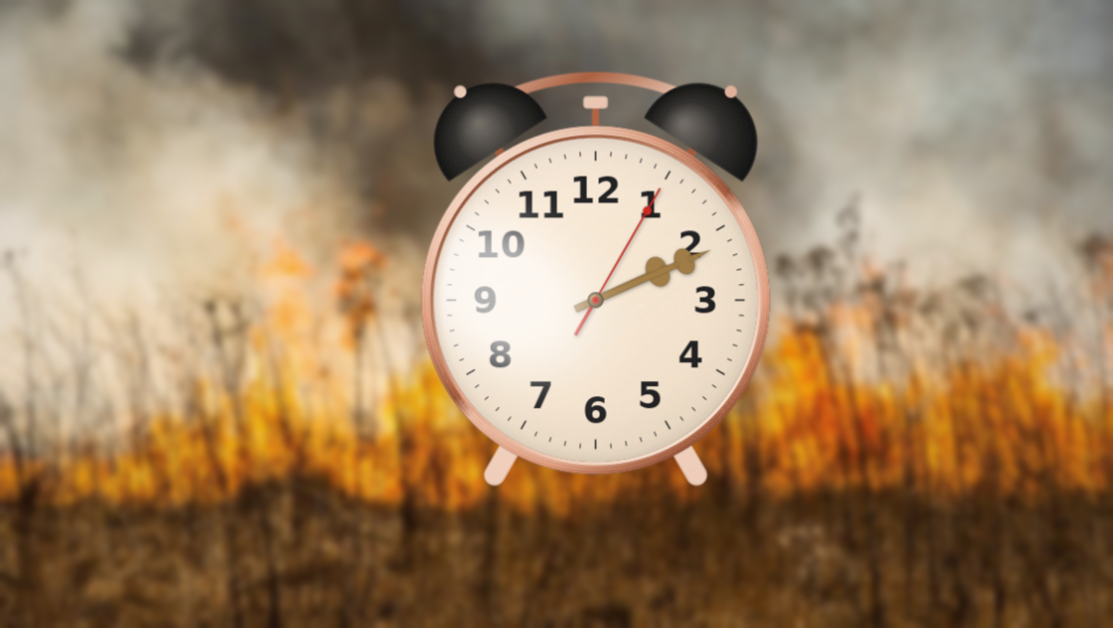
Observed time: 2:11:05
